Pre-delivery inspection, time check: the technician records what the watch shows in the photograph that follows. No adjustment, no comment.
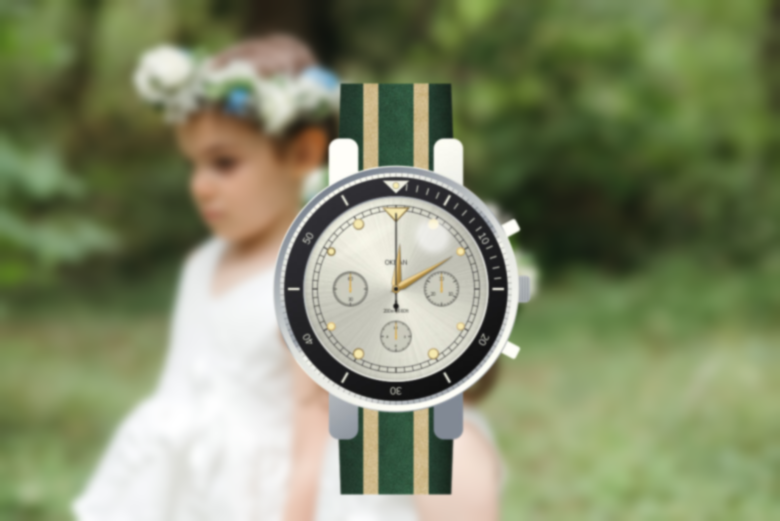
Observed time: 12:10
